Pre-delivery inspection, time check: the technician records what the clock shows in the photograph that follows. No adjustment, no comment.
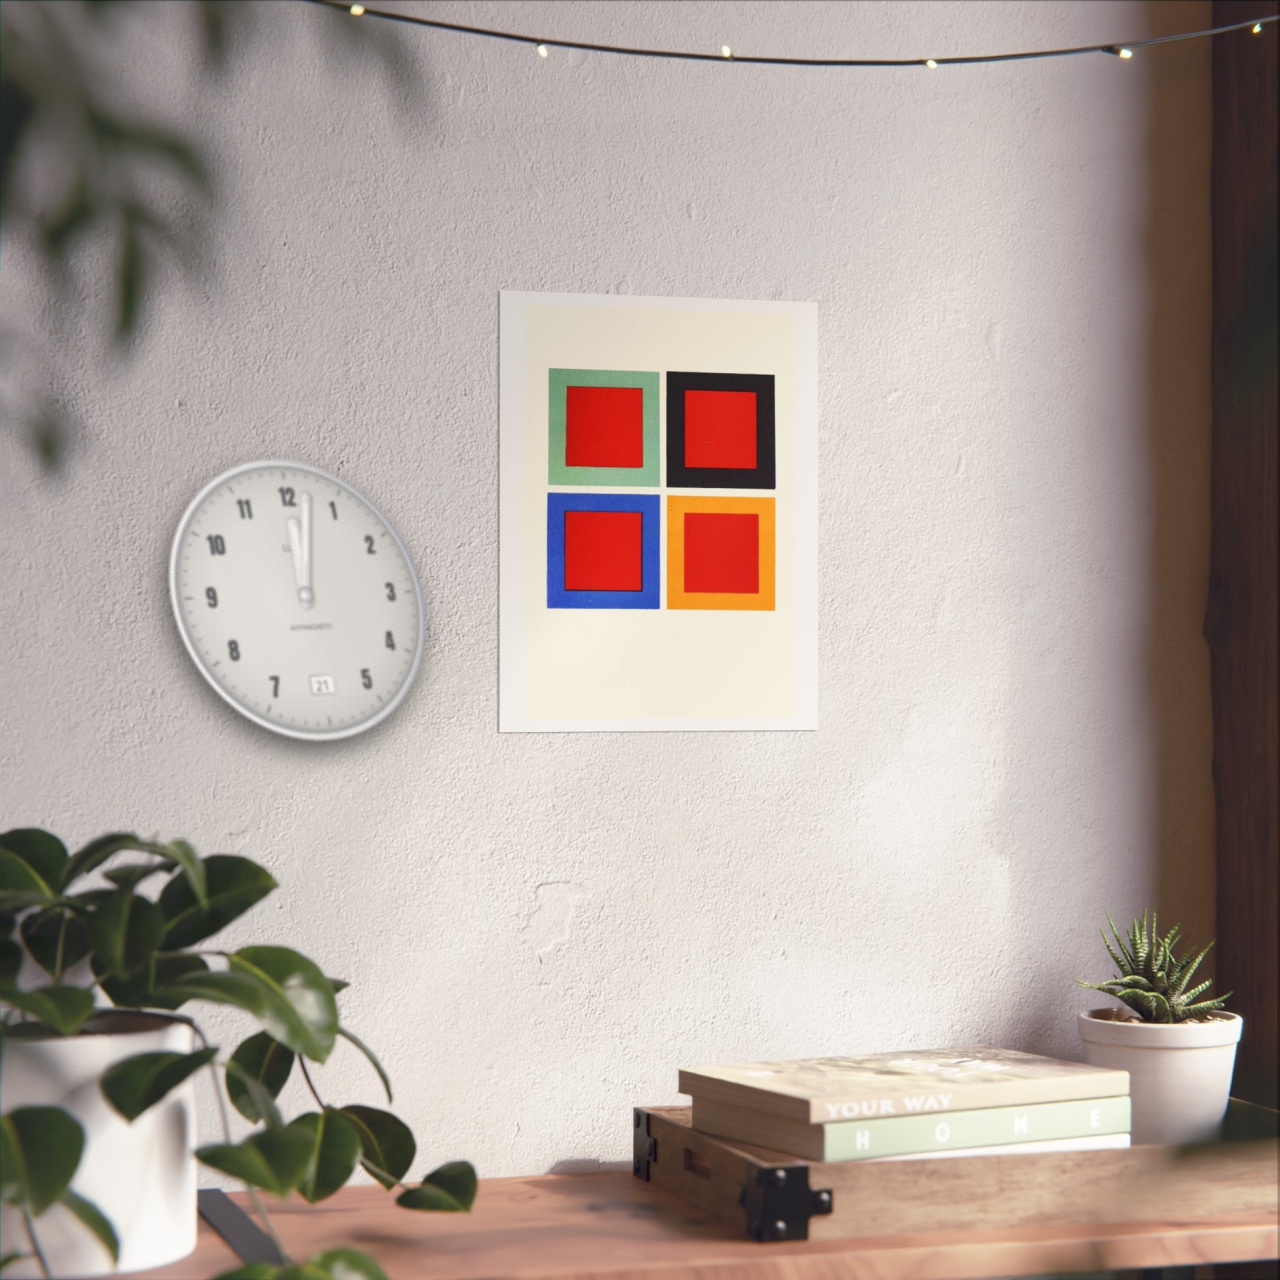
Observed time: 12:02
